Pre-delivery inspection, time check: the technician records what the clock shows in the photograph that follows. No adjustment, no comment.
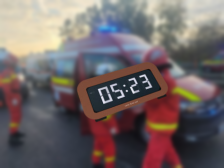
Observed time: 5:23
